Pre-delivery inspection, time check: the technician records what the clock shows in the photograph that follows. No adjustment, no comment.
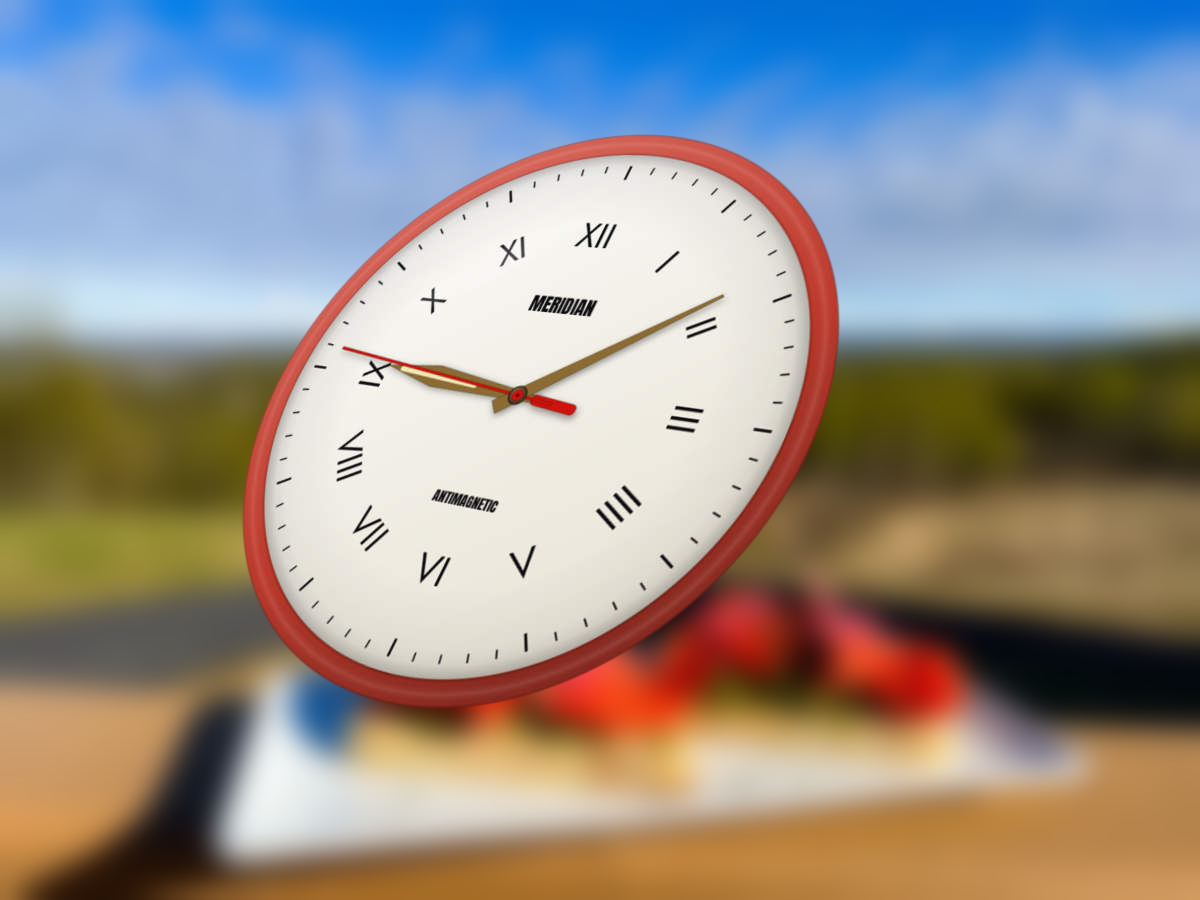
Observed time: 9:08:46
